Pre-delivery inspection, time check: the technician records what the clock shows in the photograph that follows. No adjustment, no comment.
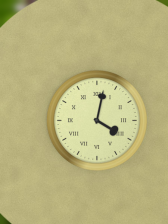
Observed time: 4:02
